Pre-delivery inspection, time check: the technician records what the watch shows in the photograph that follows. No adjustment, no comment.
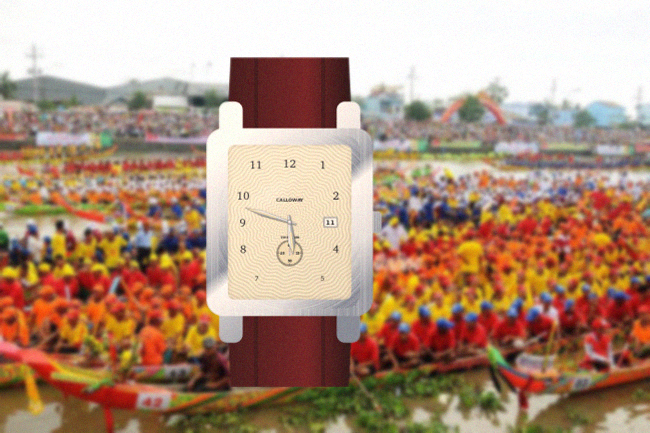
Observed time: 5:48
